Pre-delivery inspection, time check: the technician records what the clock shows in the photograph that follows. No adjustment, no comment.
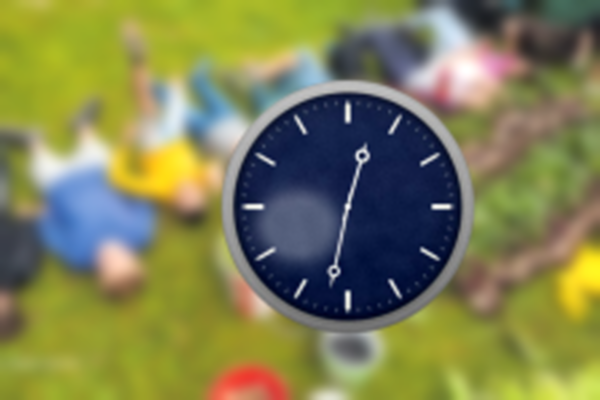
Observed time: 12:32
